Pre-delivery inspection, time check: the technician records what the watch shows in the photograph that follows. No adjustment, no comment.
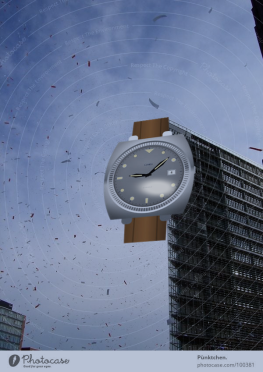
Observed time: 9:08
